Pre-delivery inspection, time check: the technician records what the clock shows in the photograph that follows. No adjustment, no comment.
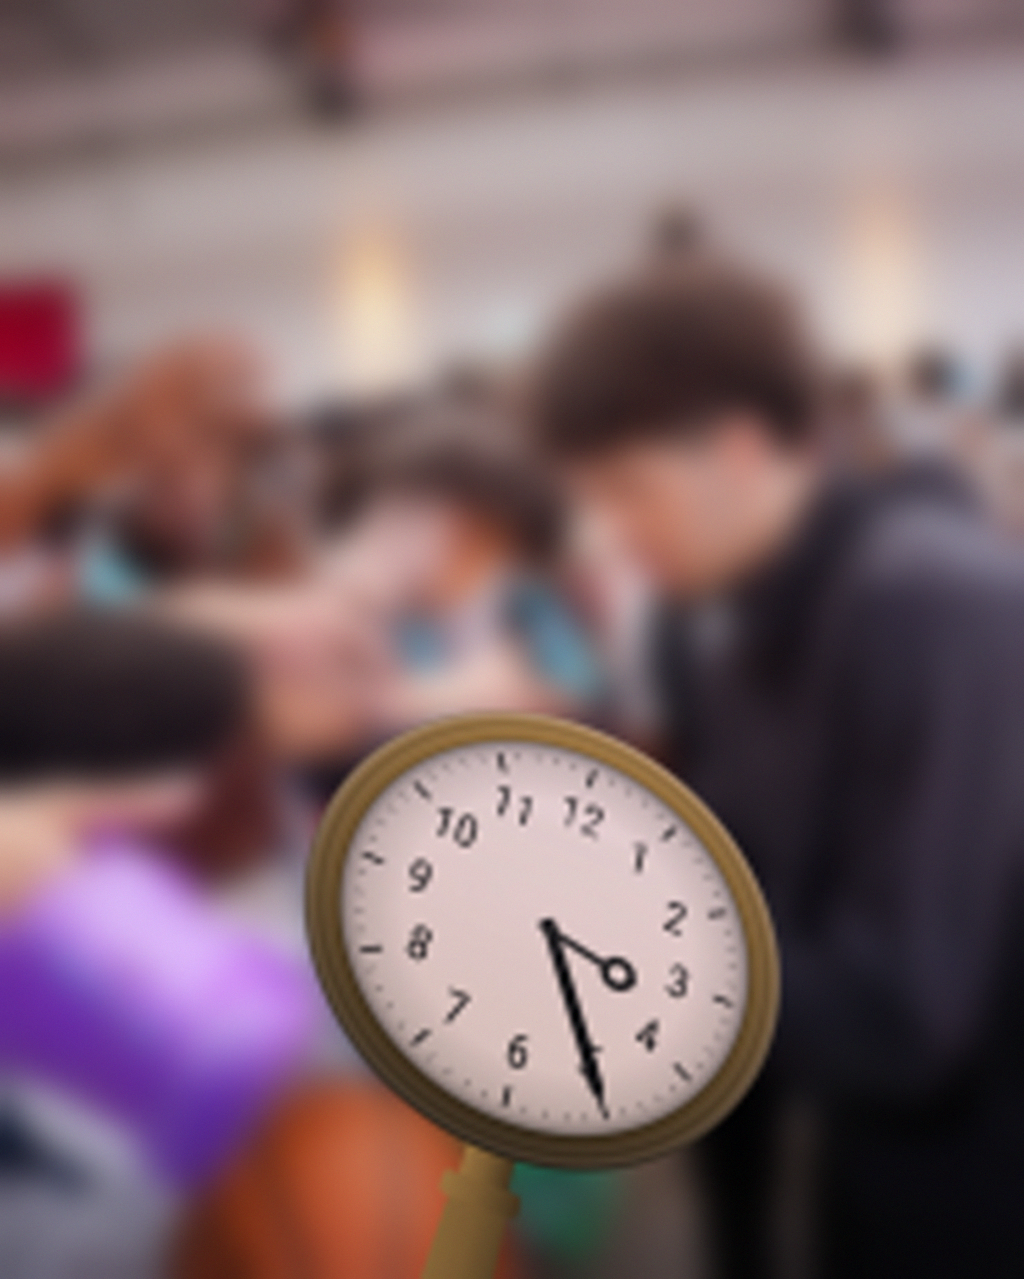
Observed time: 3:25
